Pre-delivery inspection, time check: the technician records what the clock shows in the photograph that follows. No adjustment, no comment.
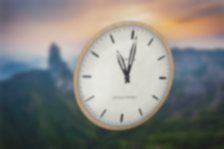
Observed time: 11:01
